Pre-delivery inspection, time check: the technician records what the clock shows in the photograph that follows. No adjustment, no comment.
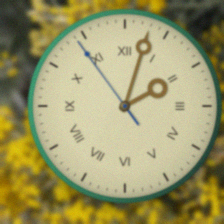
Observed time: 2:02:54
